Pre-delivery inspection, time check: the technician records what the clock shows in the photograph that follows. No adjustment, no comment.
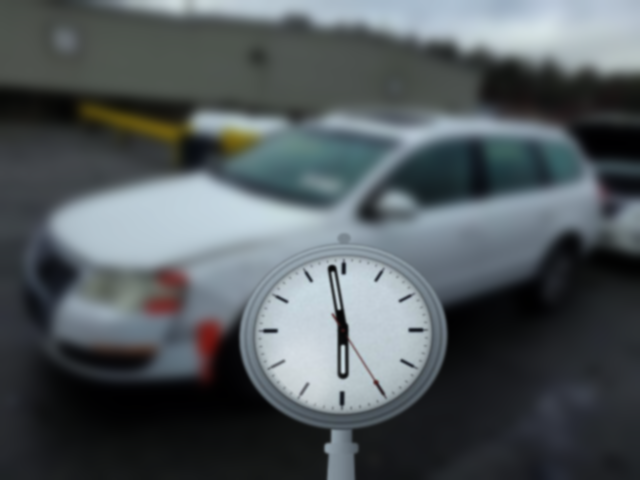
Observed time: 5:58:25
